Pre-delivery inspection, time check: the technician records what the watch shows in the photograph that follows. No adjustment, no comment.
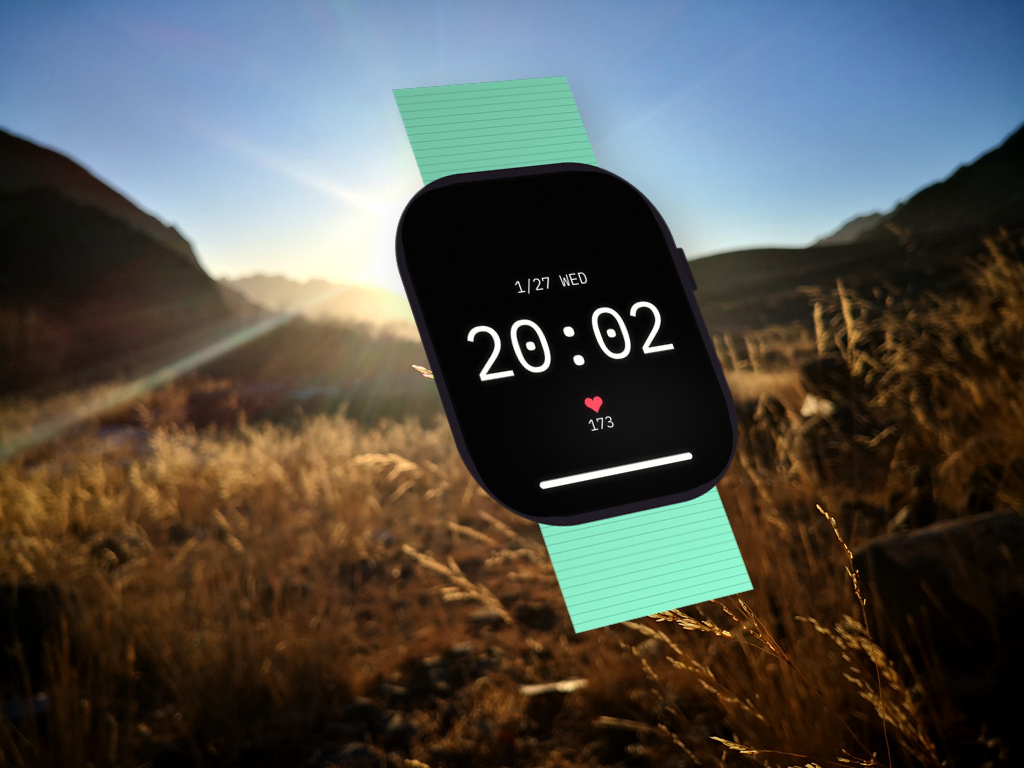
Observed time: 20:02
